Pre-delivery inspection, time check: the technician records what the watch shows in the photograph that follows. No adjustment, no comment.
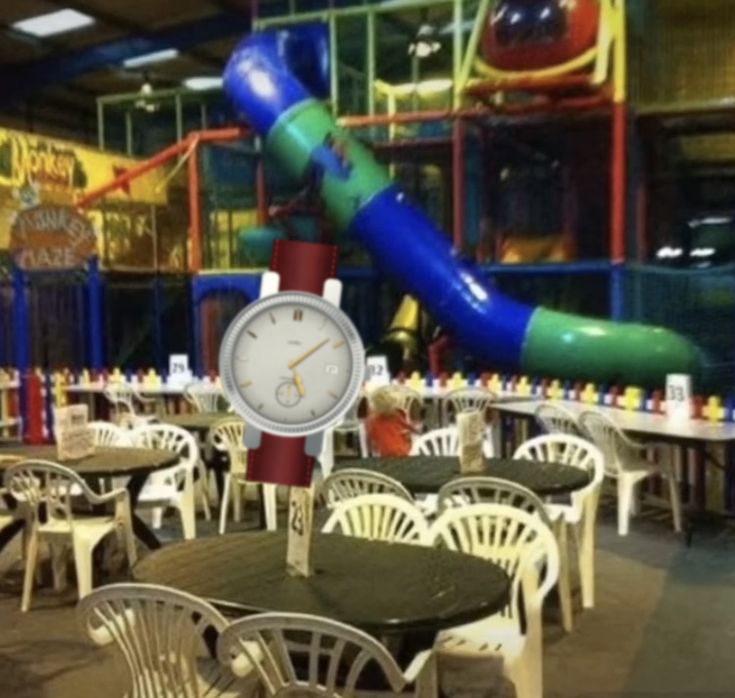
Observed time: 5:08
